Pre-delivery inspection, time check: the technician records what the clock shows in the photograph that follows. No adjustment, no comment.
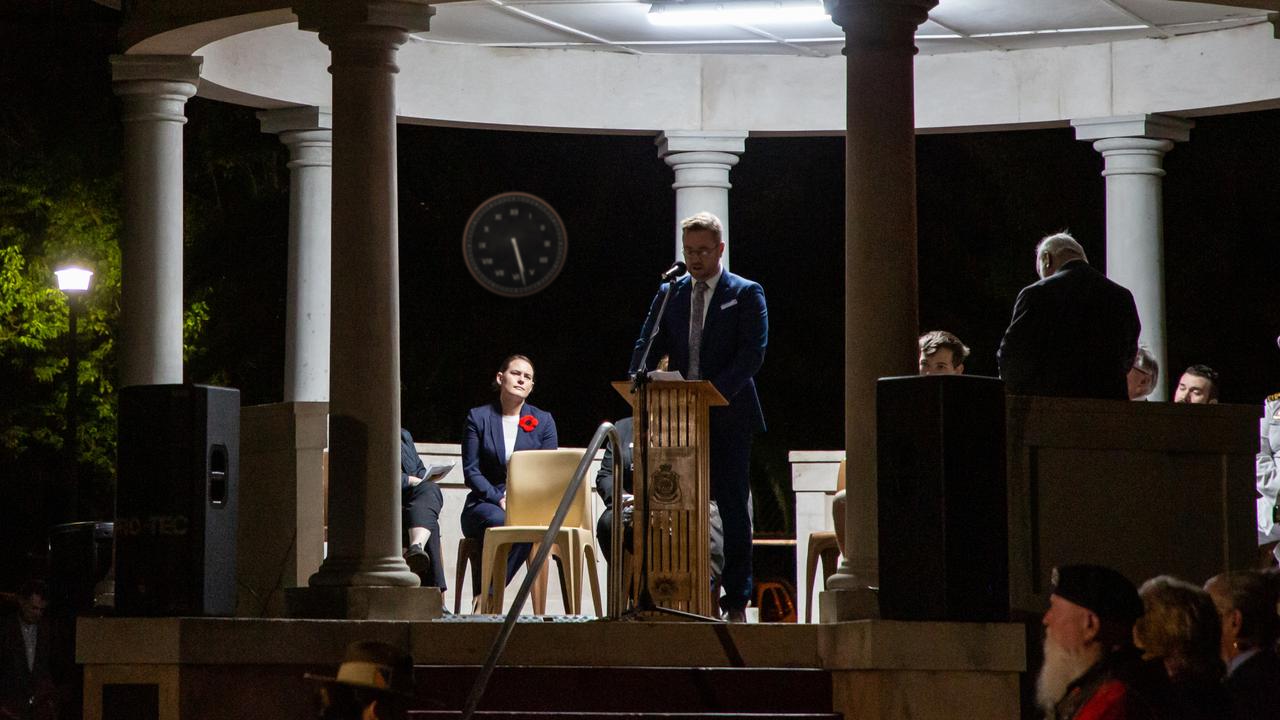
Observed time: 5:28
